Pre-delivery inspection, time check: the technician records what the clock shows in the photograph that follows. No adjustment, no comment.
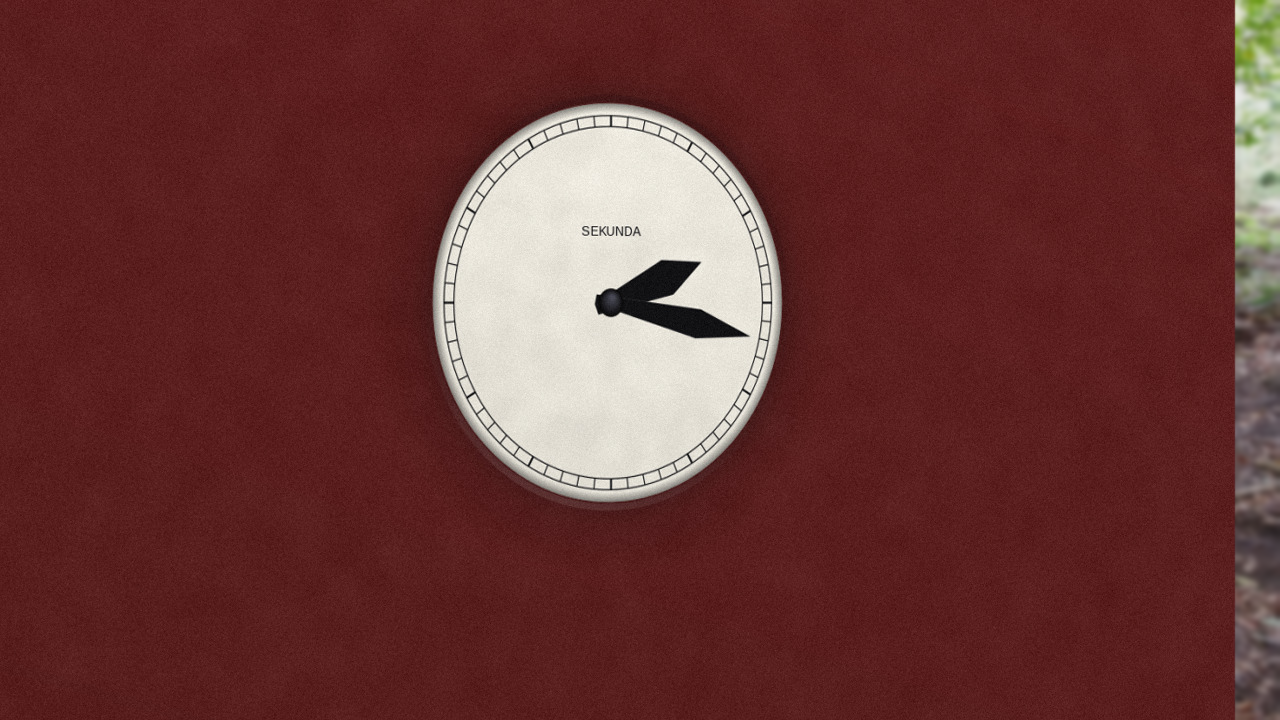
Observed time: 2:17
